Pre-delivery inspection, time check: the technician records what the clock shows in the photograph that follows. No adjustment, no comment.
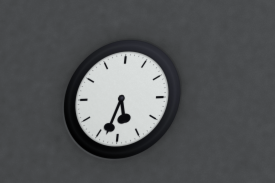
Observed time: 5:33
